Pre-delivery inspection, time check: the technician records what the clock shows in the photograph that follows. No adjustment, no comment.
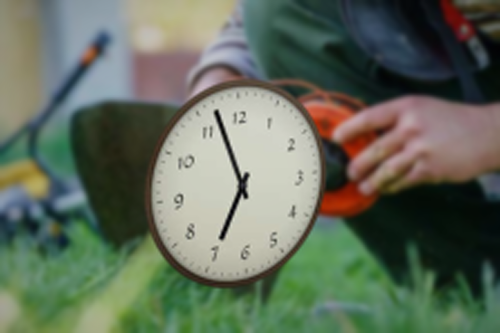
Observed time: 6:57
